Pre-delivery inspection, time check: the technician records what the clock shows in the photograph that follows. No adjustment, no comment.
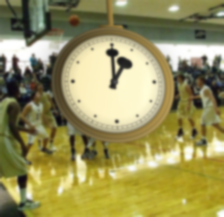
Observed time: 1:00
